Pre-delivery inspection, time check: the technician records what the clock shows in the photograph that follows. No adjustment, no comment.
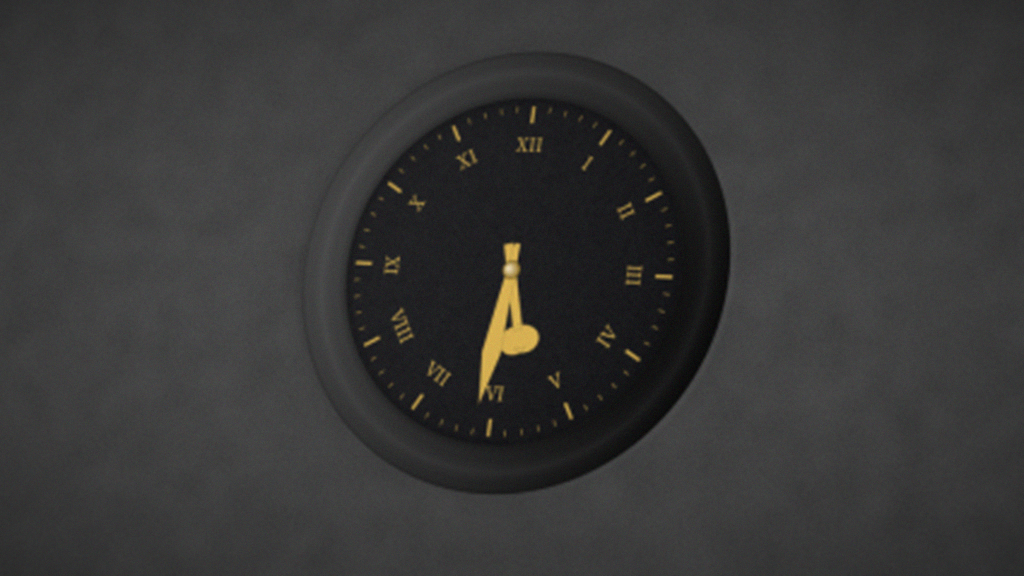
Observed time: 5:31
